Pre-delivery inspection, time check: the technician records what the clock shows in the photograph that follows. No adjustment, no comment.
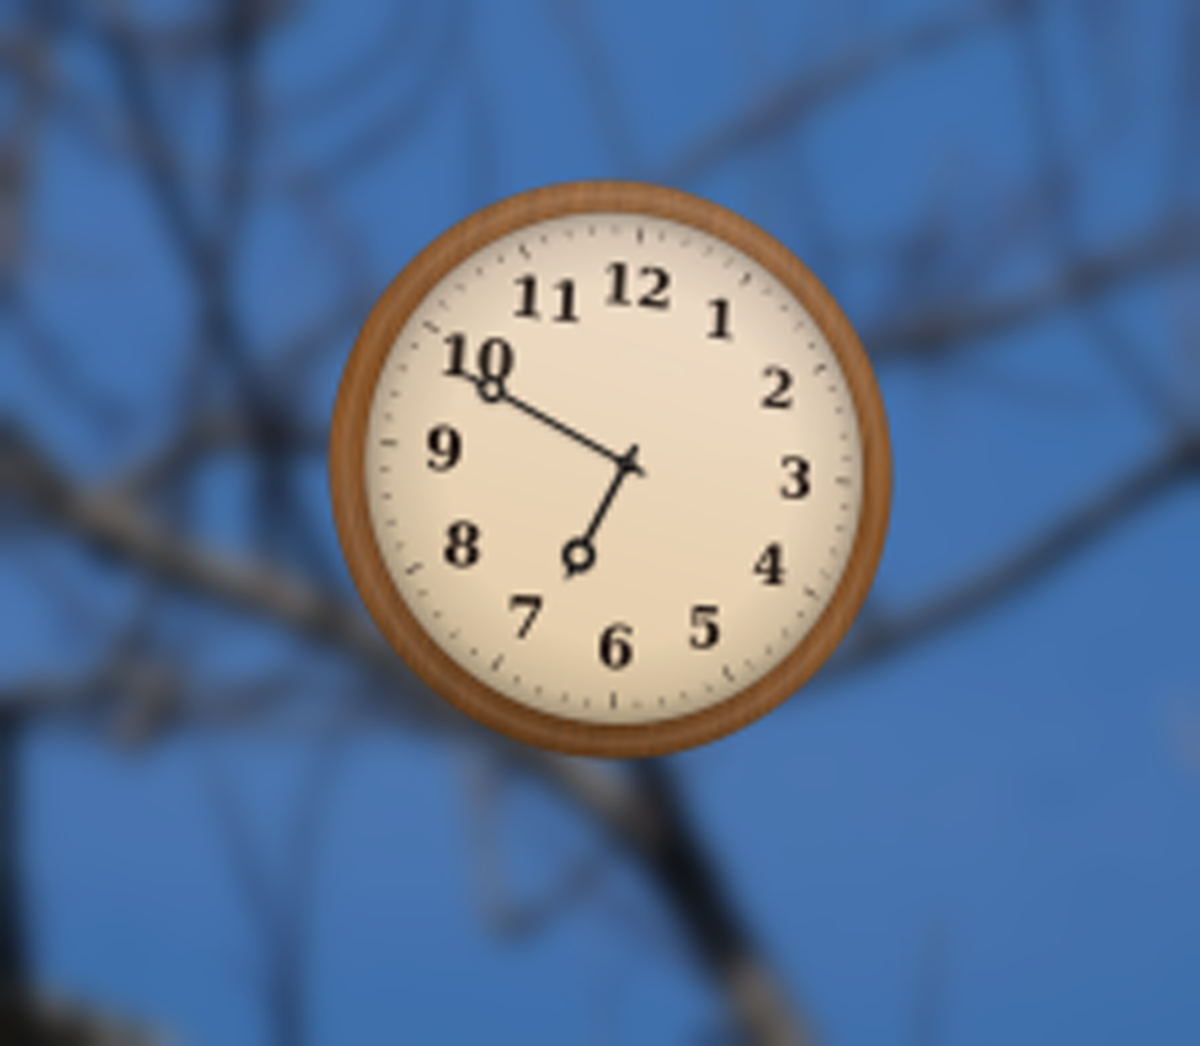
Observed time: 6:49
